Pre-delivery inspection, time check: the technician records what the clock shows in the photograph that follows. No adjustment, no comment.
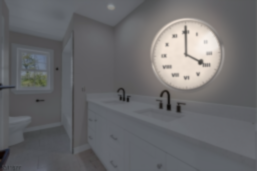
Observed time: 4:00
